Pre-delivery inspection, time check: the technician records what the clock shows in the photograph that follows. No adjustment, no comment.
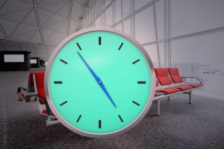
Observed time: 4:54
